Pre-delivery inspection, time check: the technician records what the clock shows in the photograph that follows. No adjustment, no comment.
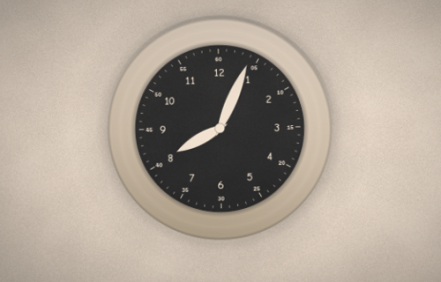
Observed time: 8:04
